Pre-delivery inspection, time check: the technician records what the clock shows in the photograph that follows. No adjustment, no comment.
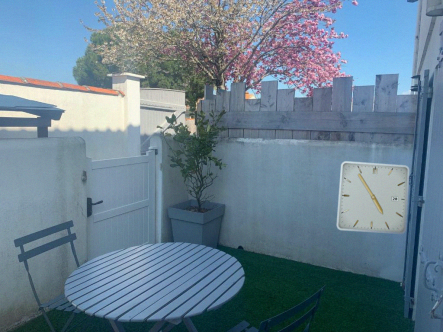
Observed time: 4:54
